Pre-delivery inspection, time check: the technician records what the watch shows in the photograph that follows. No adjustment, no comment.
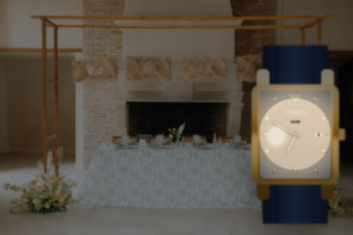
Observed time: 6:50
